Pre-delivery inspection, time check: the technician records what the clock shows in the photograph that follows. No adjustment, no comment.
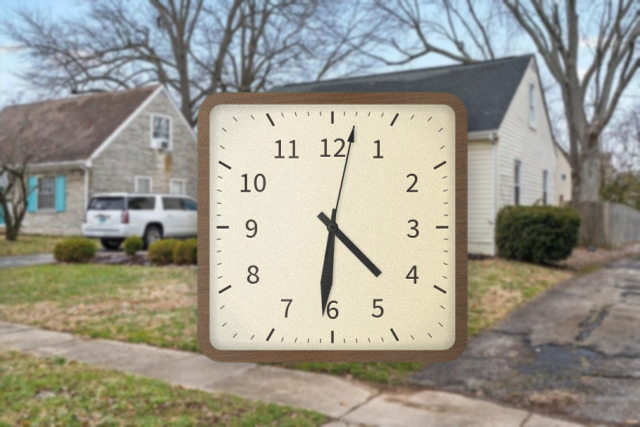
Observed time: 4:31:02
